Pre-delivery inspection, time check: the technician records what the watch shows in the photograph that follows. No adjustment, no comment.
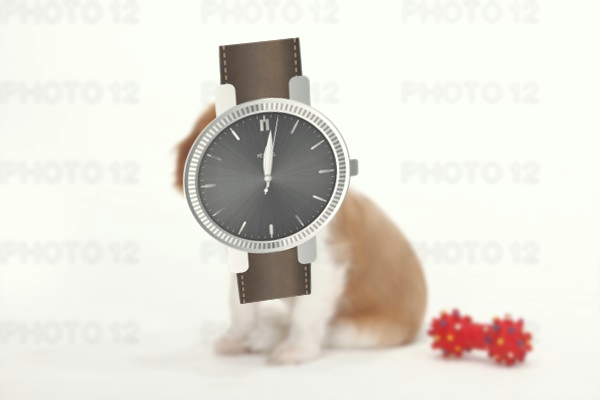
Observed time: 12:01:02
